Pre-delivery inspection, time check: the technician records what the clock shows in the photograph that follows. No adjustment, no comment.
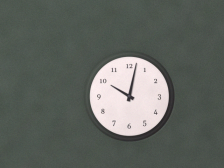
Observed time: 10:02
